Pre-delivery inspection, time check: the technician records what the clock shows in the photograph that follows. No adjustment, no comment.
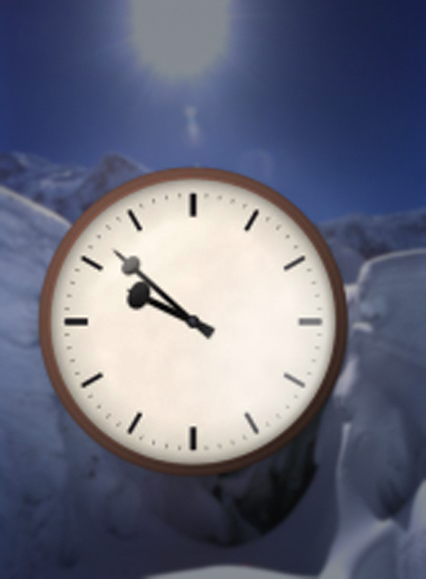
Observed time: 9:52
